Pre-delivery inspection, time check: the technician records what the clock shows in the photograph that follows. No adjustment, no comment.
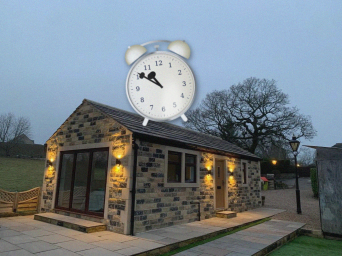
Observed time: 10:51
